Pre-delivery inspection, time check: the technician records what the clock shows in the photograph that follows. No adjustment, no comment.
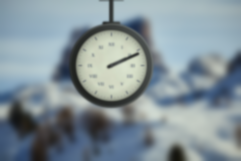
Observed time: 2:11
